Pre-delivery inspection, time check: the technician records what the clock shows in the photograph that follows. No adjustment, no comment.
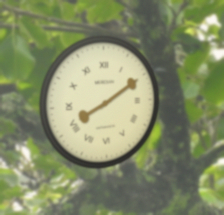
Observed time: 8:10
